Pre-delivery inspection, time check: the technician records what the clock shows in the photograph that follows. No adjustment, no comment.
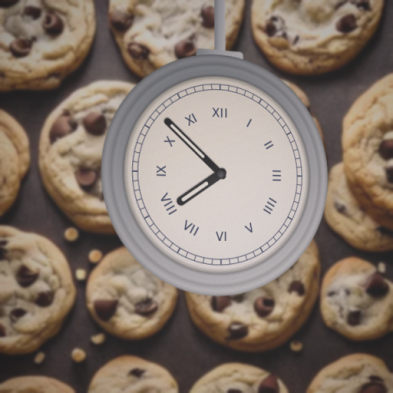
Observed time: 7:52
